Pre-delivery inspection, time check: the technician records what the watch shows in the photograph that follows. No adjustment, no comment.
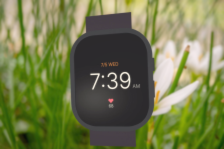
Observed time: 7:39
